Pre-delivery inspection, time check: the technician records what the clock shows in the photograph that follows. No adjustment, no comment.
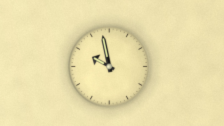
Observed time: 9:58
